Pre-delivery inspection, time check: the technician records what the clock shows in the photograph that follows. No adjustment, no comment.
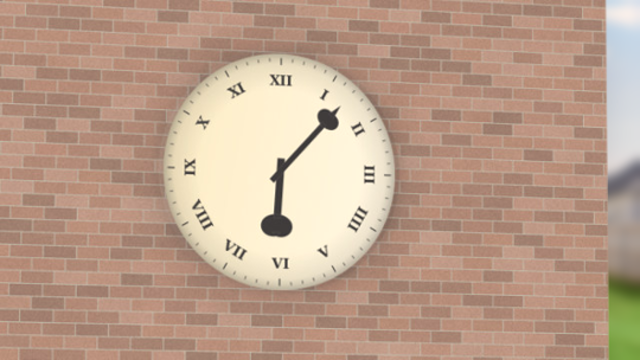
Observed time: 6:07
